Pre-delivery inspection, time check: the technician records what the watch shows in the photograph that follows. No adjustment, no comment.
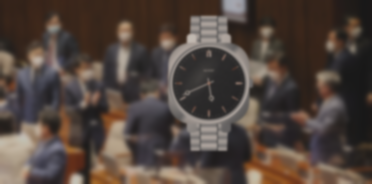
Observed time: 5:41
